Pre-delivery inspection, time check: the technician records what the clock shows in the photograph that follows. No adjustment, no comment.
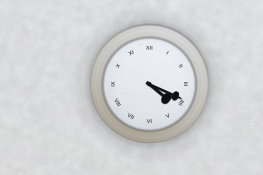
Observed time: 4:19
